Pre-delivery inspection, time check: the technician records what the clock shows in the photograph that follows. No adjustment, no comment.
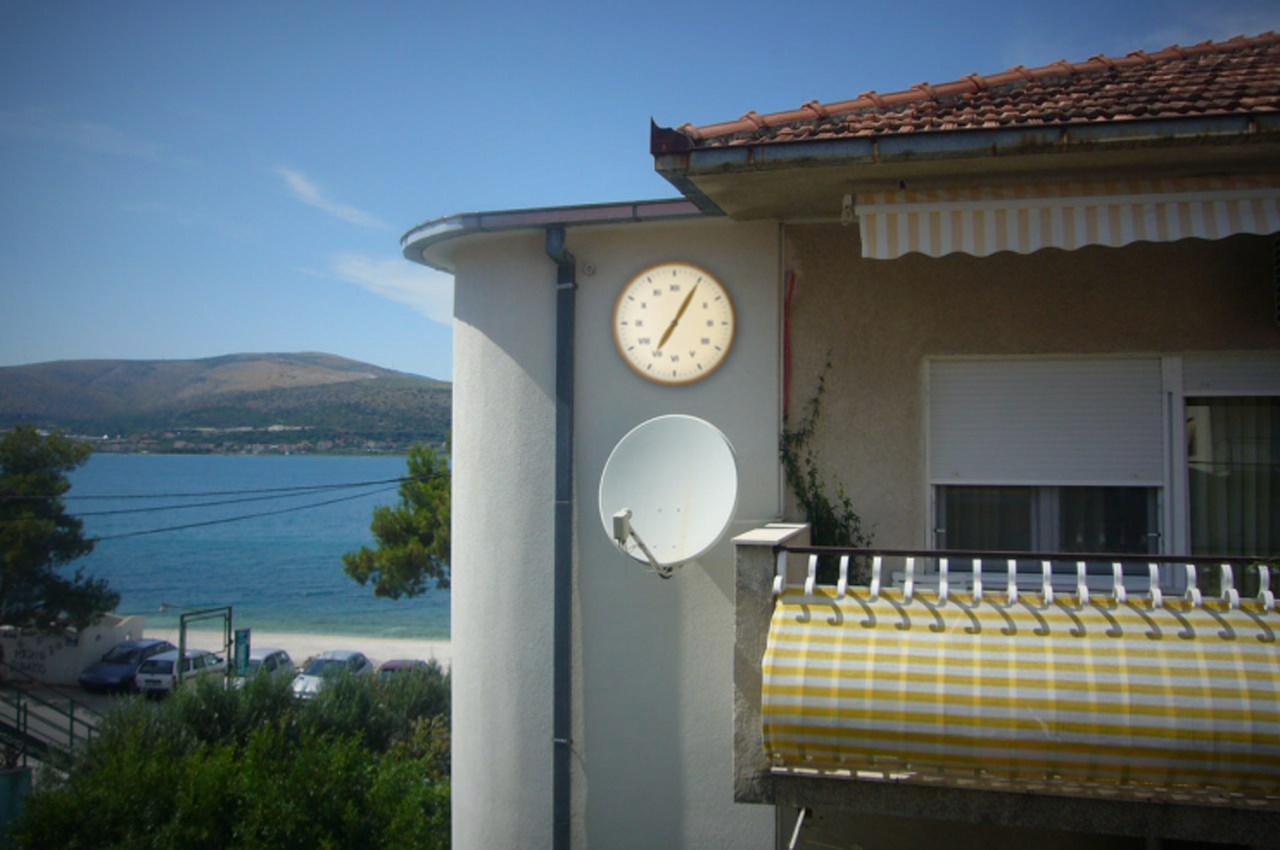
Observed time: 7:05
